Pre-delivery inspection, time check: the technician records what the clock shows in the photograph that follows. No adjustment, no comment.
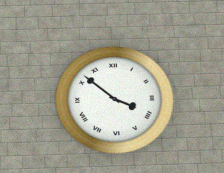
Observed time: 3:52
